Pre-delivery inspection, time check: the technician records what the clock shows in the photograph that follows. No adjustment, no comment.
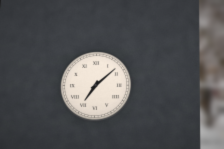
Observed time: 7:08
